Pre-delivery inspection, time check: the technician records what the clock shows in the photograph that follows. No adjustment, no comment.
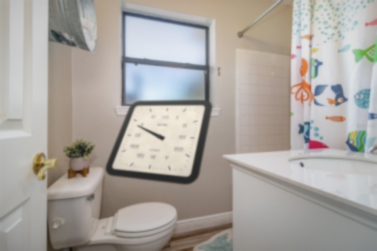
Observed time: 9:49
